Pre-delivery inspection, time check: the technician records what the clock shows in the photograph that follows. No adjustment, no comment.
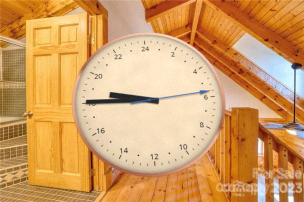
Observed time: 18:45:14
